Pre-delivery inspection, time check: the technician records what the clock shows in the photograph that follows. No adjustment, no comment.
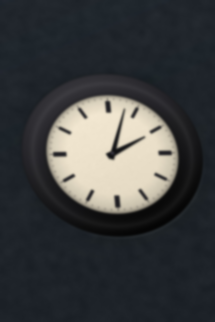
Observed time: 2:03
